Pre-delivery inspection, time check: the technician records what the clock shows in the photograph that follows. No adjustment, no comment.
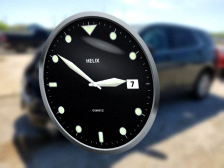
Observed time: 2:51
